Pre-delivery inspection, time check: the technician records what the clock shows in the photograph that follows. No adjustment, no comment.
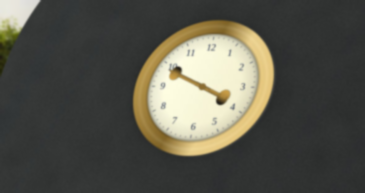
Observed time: 3:49
